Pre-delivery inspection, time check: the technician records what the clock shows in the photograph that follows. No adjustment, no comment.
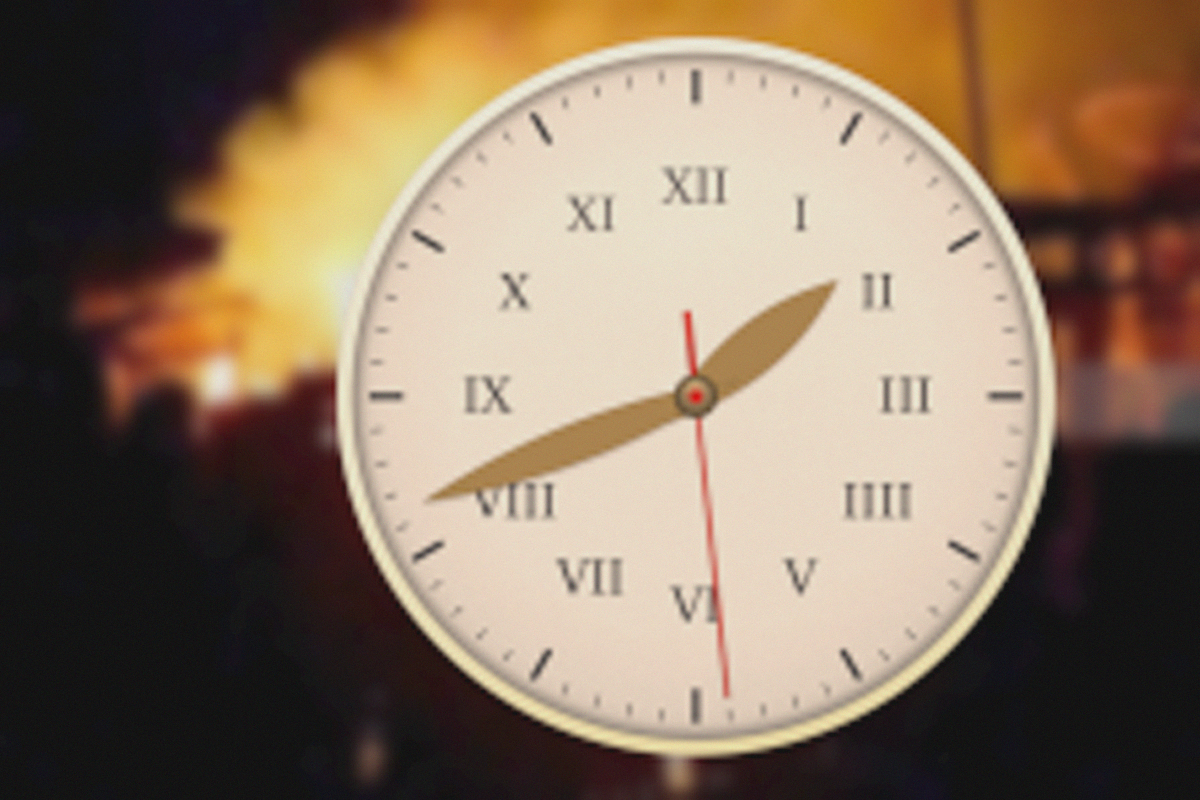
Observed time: 1:41:29
